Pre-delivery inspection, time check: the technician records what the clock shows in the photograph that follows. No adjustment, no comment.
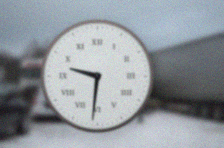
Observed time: 9:31
